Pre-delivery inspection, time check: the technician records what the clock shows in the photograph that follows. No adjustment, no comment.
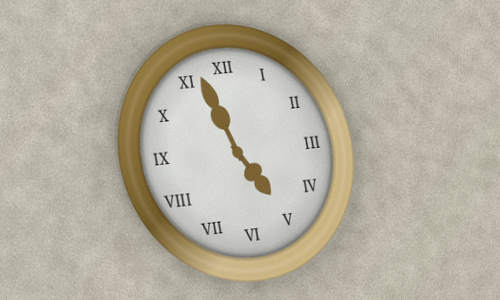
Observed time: 4:57
